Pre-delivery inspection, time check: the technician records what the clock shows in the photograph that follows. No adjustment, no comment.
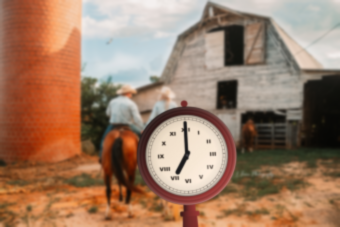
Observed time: 7:00
